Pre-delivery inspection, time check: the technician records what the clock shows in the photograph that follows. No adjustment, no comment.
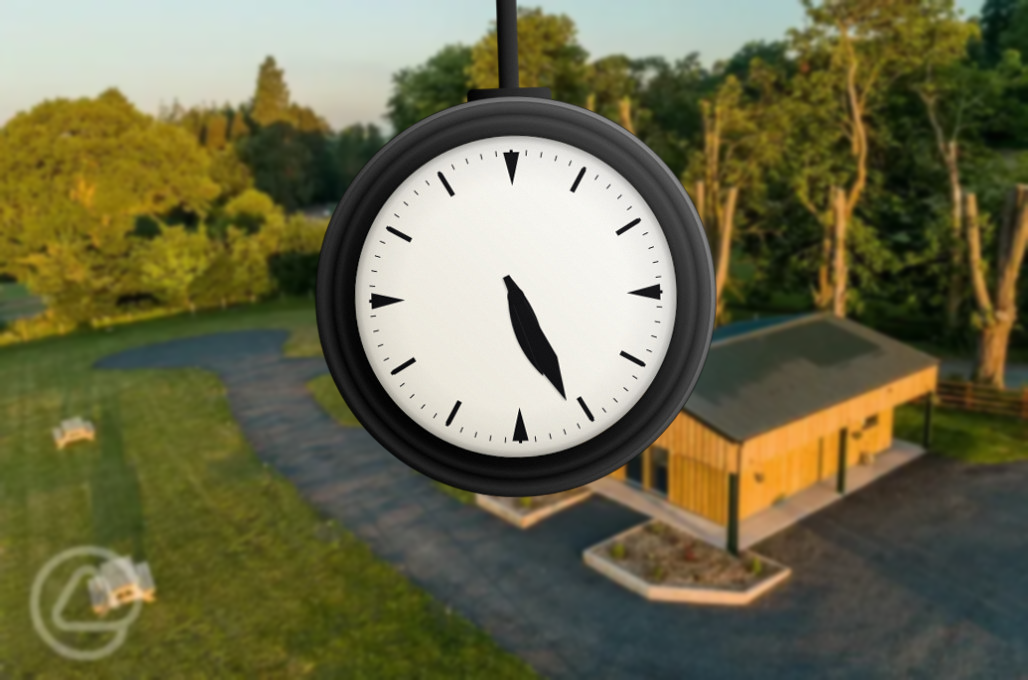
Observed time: 5:26
